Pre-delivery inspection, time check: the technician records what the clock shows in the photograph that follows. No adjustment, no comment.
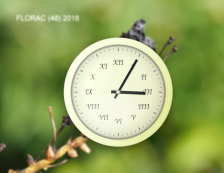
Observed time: 3:05
